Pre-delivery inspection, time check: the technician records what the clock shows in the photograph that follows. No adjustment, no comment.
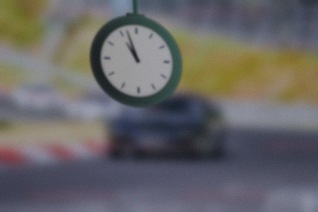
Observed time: 10:57
